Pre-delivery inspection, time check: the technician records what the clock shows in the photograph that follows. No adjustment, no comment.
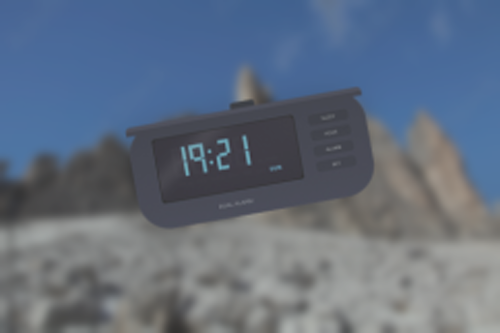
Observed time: 19:21
